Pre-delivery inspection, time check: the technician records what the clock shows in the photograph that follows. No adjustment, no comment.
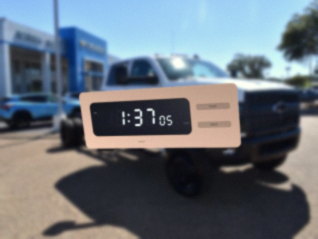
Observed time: 1:37
